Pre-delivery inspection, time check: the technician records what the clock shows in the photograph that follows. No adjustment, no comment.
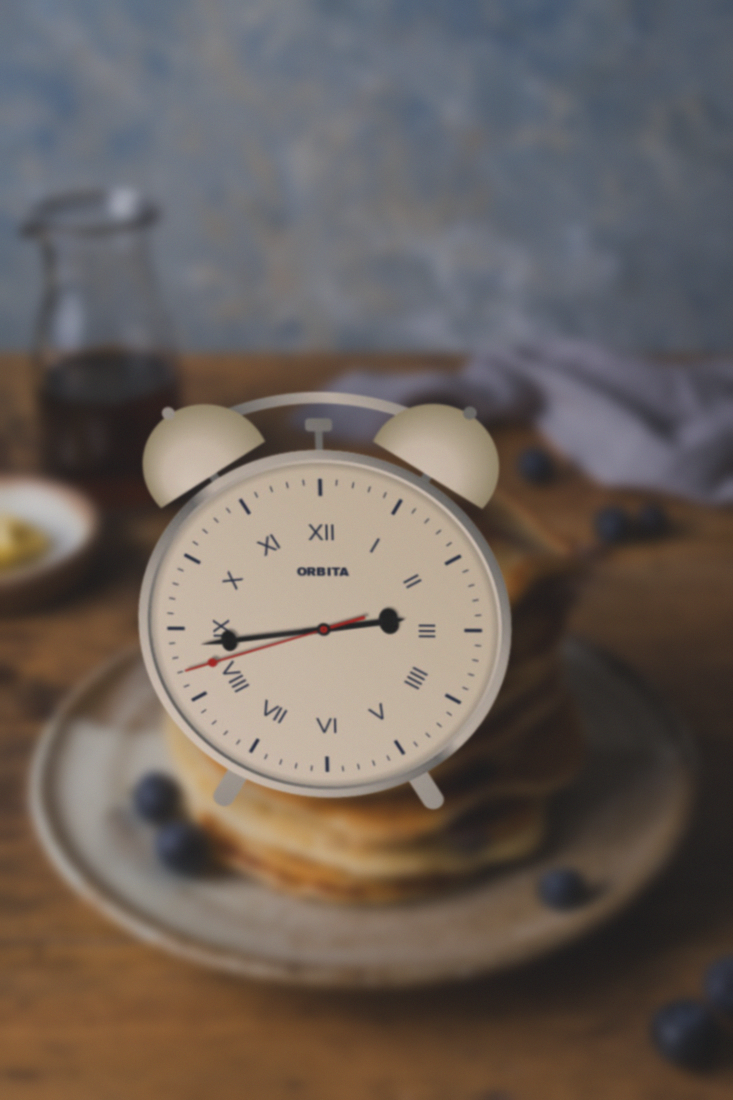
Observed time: 2:43:42
